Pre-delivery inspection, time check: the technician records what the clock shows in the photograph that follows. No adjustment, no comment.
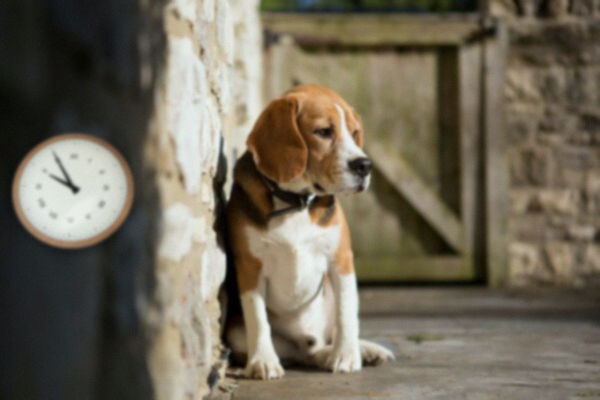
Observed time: 9:55
